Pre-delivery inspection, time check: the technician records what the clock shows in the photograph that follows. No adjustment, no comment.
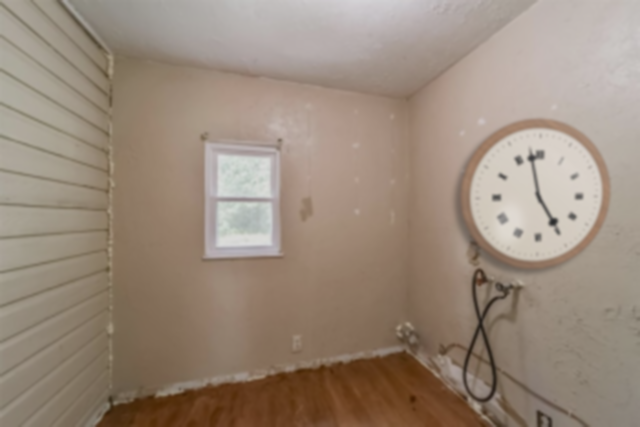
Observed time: 4:58
